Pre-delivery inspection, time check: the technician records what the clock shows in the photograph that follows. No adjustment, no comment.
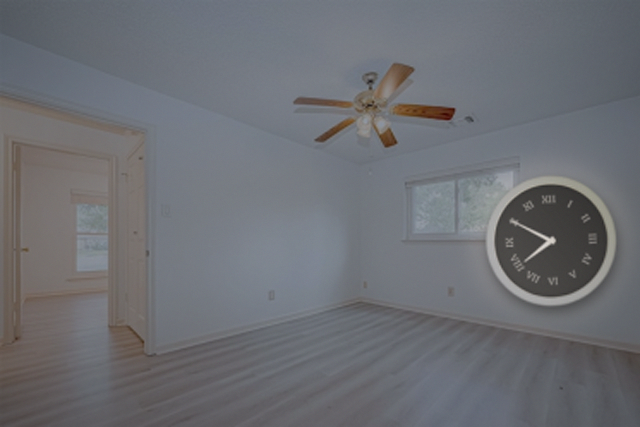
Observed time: 7:50
